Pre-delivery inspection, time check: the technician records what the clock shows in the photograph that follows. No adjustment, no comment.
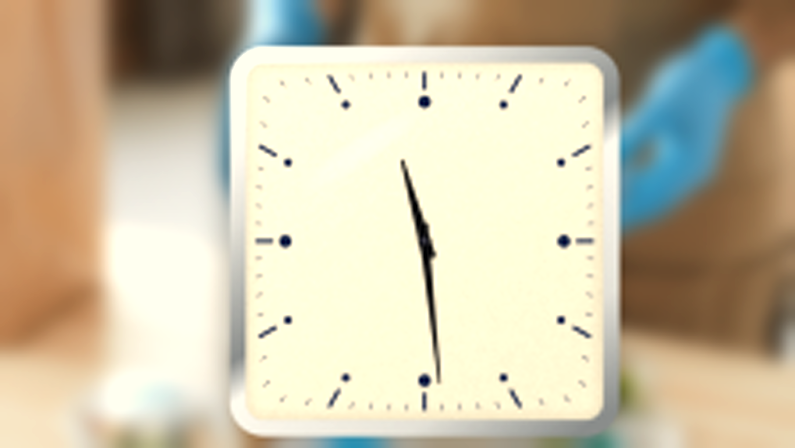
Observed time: 11:29
